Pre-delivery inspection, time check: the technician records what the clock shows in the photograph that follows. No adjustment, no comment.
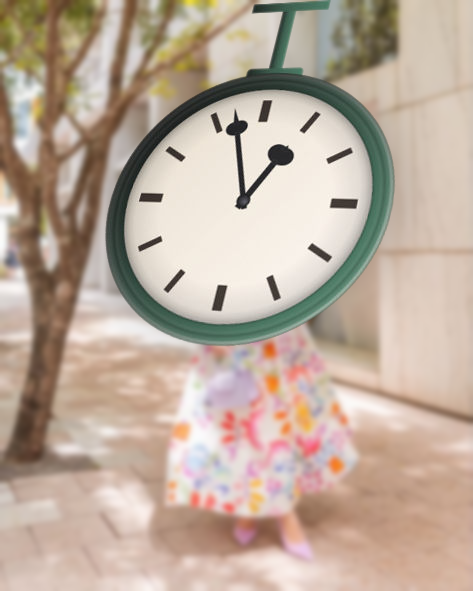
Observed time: 12:57
